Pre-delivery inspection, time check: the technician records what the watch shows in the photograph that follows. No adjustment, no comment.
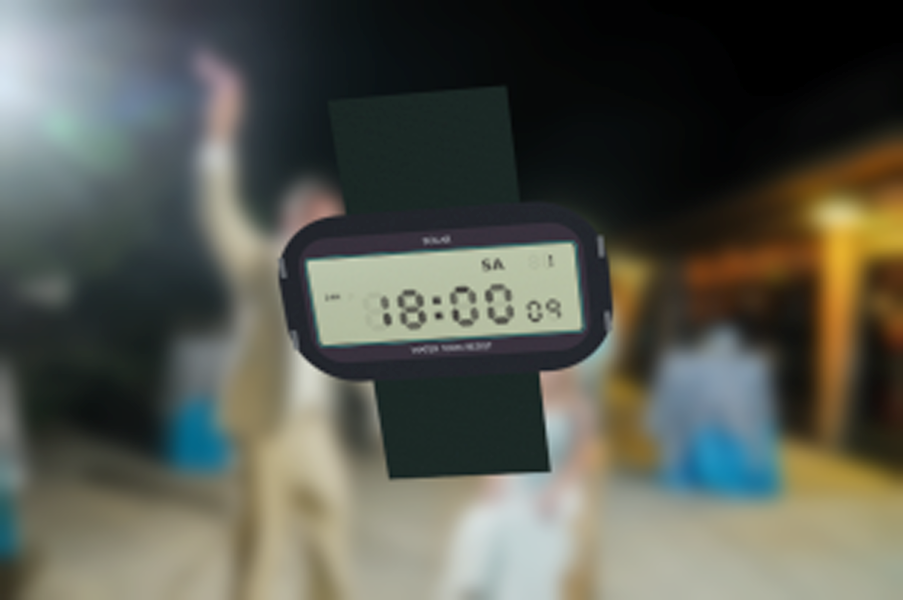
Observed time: 18:00:09
